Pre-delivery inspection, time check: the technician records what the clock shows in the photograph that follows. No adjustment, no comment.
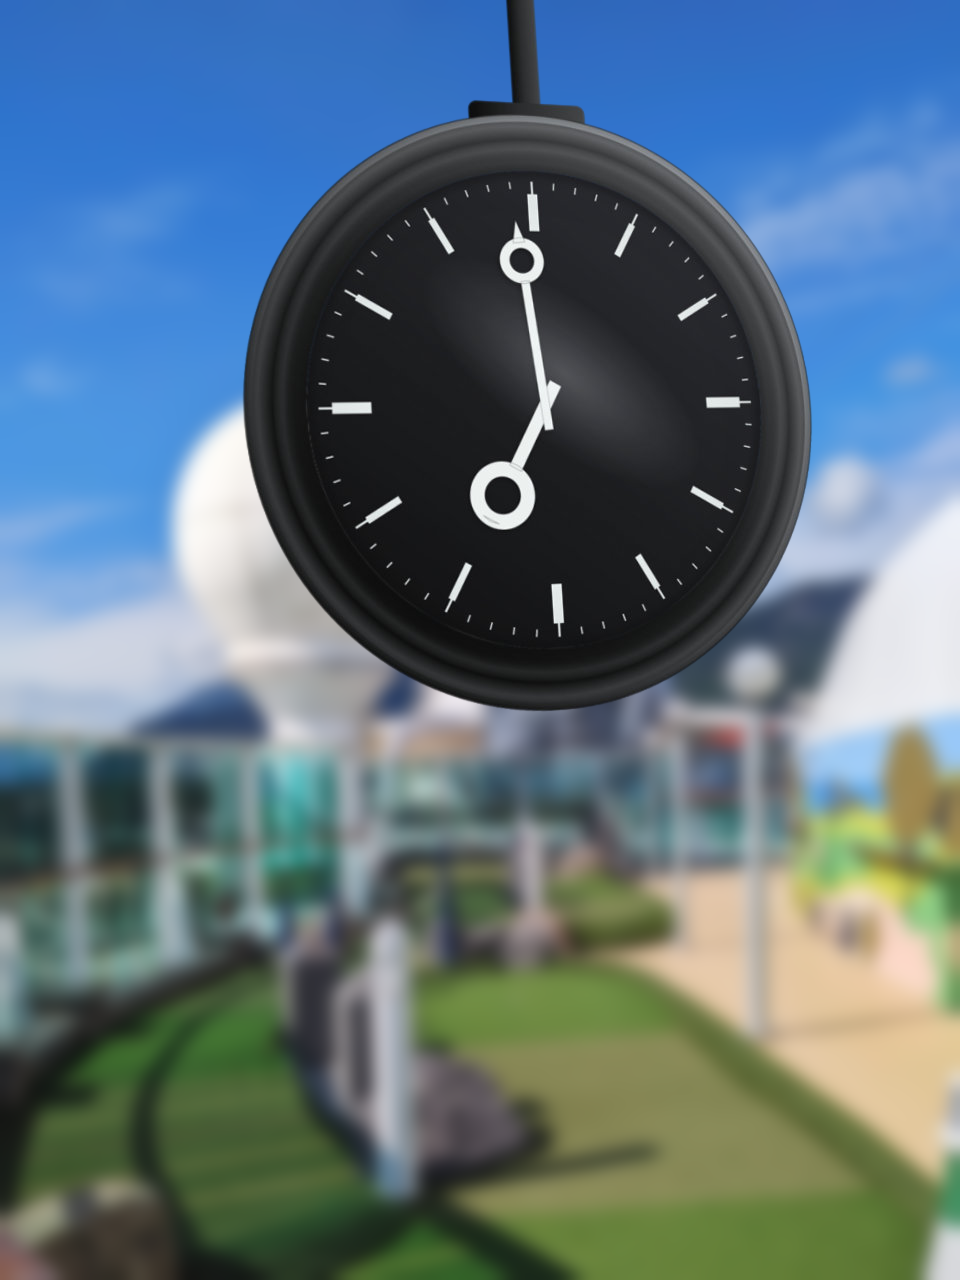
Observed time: 6:59
